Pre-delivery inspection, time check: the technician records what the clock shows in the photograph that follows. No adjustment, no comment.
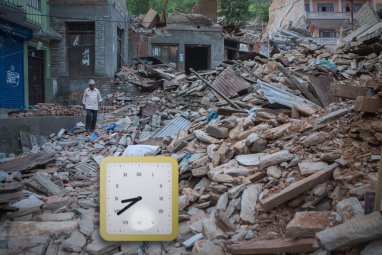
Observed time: 8:39
